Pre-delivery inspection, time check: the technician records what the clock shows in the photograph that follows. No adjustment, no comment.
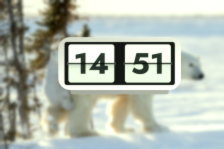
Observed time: 14:51
